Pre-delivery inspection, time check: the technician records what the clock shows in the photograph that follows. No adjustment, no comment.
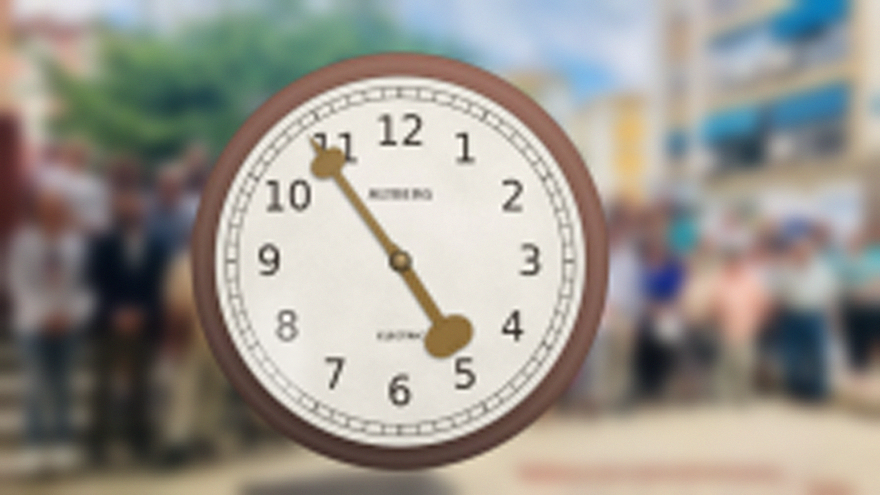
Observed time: 4:54
